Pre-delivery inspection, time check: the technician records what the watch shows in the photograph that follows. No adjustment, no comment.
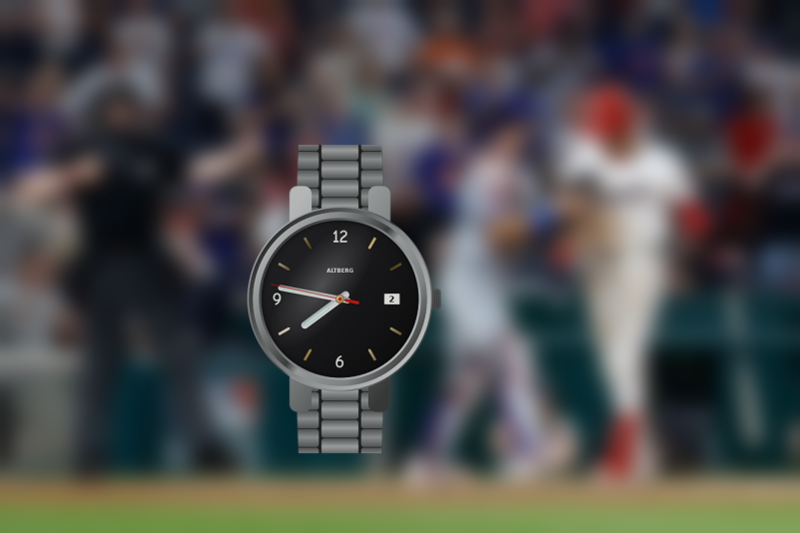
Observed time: 7:46:47
